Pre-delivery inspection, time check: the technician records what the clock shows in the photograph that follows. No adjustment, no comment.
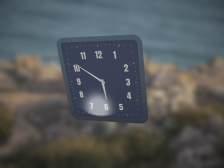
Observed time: 5:51
